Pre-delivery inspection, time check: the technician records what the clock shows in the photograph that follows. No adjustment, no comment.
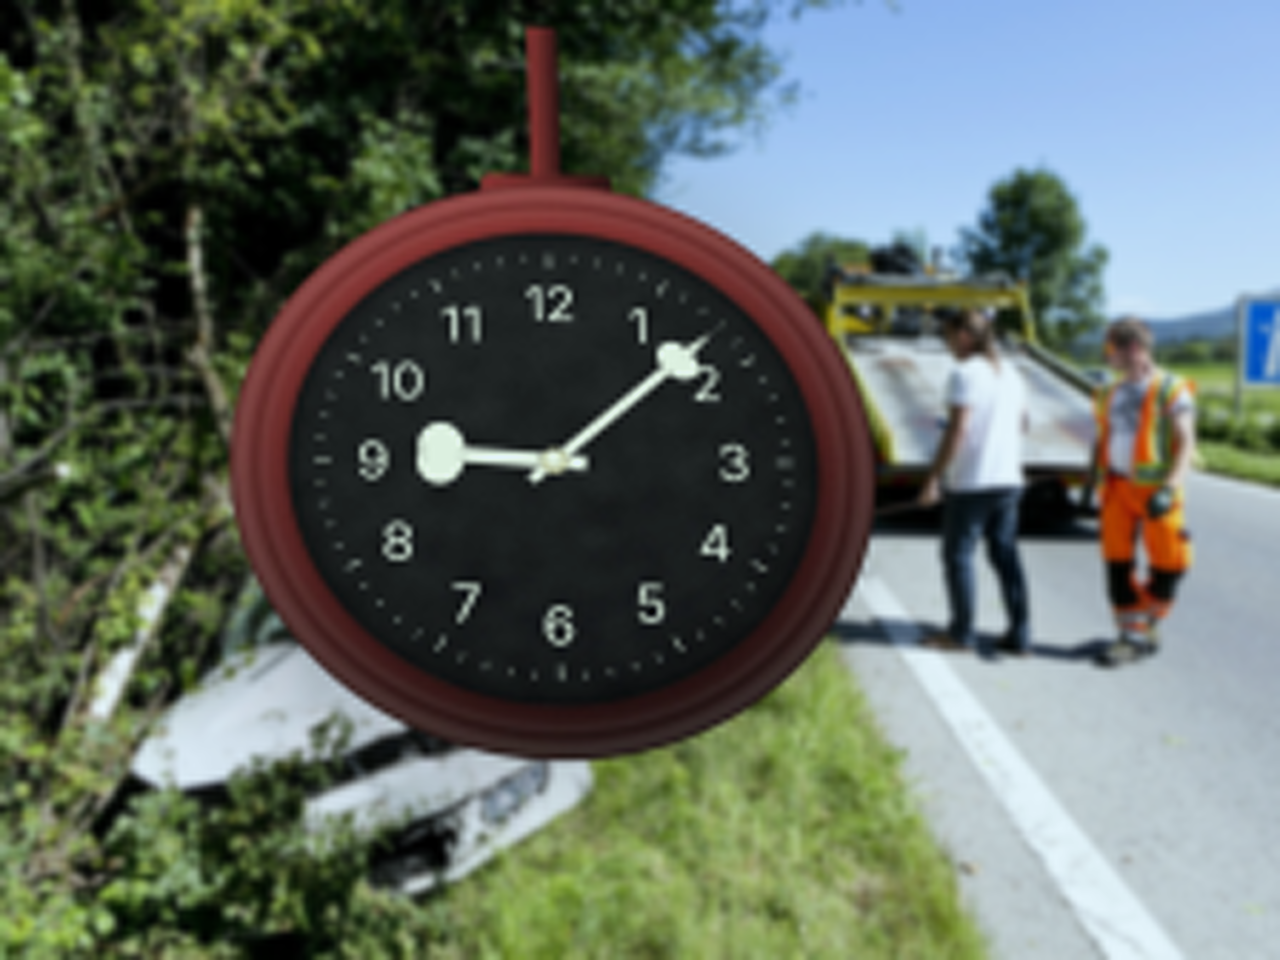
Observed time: 9:08
